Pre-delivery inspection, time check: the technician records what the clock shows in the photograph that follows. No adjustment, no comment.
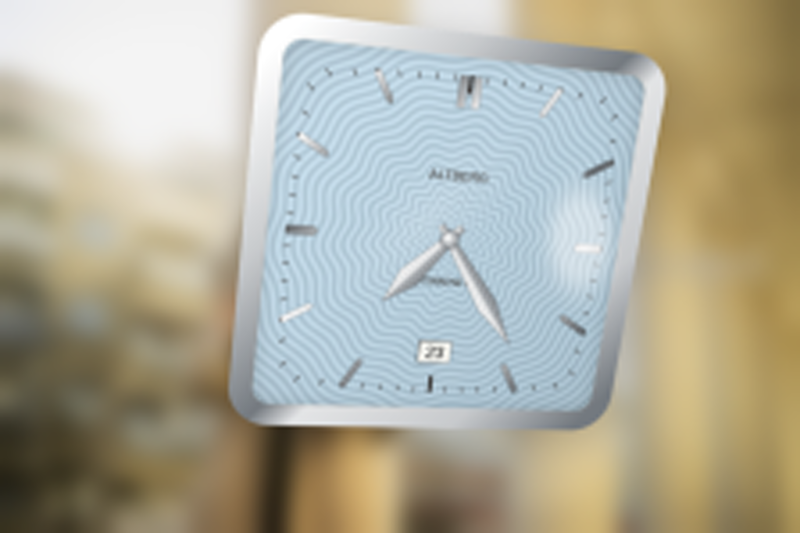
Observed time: 7:24
